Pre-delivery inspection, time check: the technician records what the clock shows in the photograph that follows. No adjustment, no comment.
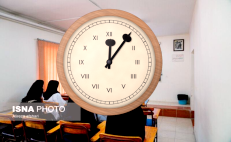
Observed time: 12:06
